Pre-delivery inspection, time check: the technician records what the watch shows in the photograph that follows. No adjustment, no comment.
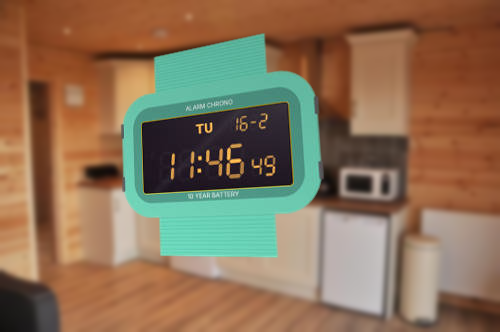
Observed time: 11:46:49
